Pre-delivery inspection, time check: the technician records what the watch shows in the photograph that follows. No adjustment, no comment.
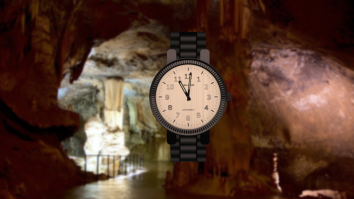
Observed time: 11:01
